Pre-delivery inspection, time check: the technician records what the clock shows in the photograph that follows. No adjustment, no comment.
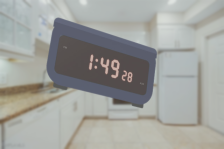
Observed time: 1:49:28
